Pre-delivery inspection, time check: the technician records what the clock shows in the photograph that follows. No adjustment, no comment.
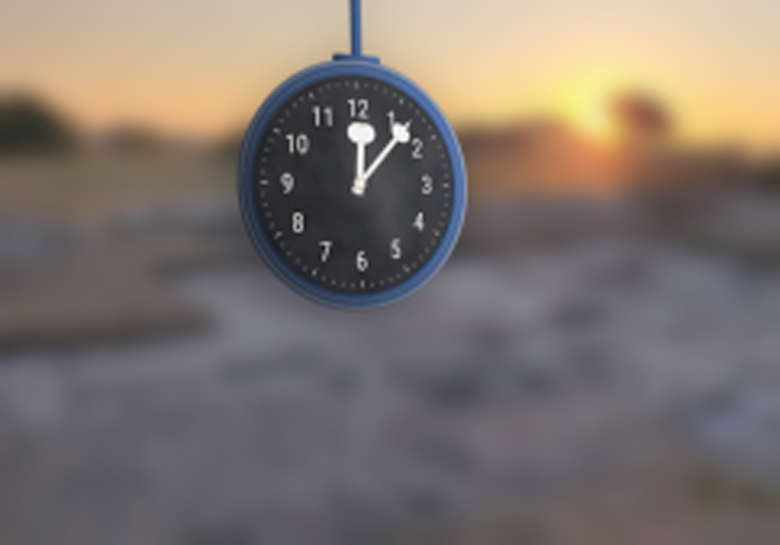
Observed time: 12:07
